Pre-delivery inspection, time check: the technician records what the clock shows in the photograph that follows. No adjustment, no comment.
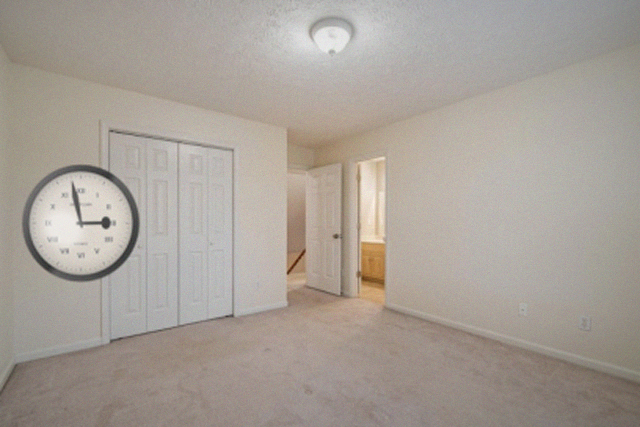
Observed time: 2:58
